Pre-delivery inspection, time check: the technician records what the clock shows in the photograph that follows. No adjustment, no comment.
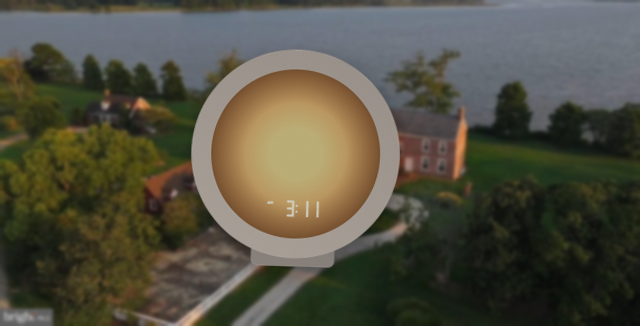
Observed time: 3:11
